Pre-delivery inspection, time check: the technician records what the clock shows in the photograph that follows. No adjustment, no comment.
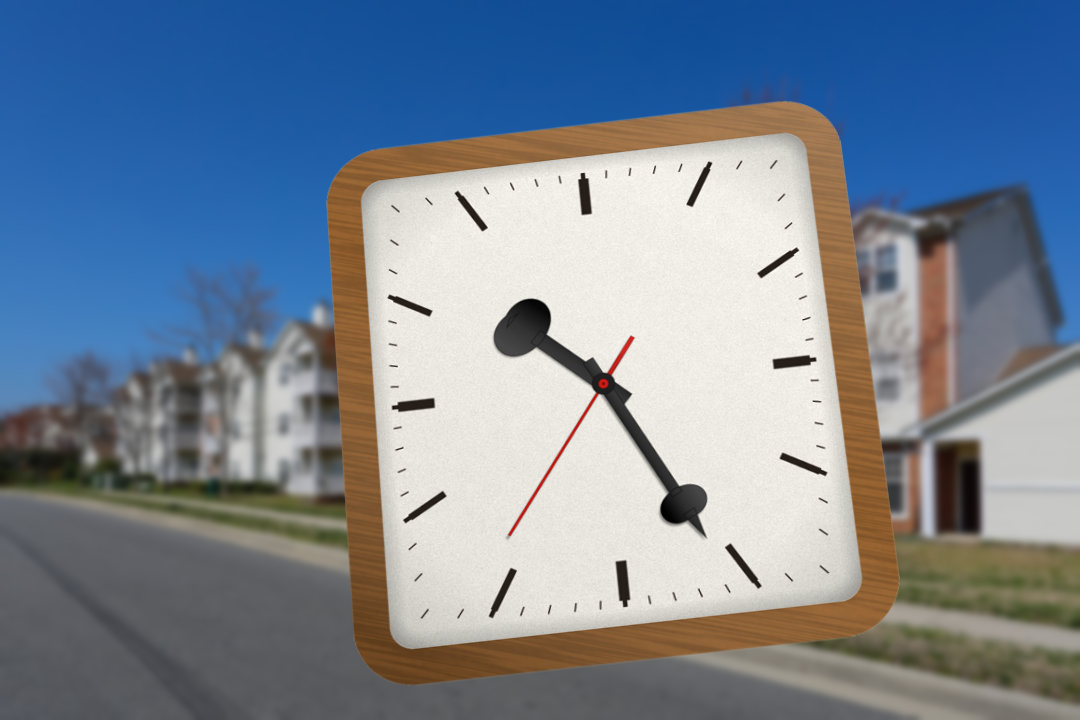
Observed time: 10:25:36
